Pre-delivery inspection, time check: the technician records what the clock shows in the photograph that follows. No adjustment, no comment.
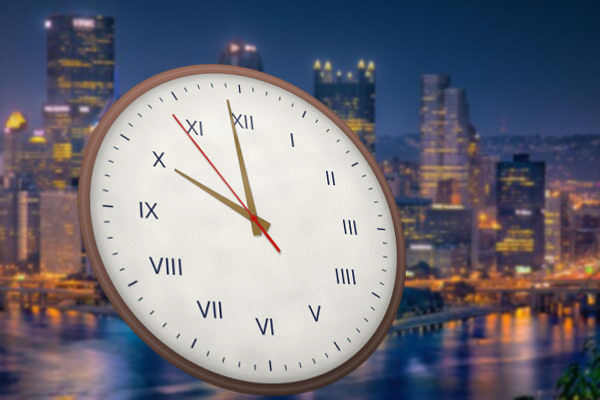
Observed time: 9:58:54
